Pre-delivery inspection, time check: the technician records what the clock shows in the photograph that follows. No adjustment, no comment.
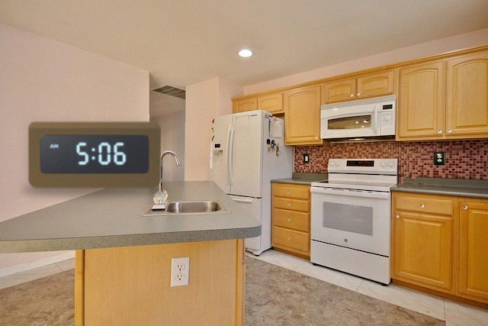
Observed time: 5:06
